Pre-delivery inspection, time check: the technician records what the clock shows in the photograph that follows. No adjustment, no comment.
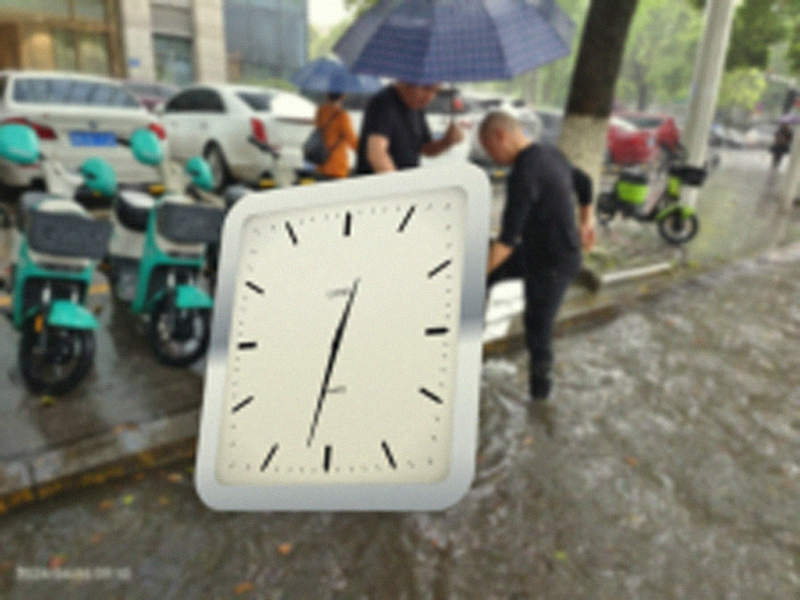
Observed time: 12:32
